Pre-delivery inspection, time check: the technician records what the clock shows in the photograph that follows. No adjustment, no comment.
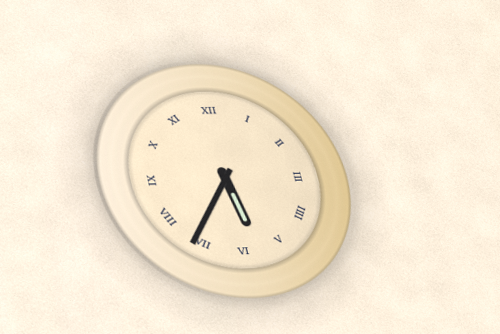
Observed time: 5:36
